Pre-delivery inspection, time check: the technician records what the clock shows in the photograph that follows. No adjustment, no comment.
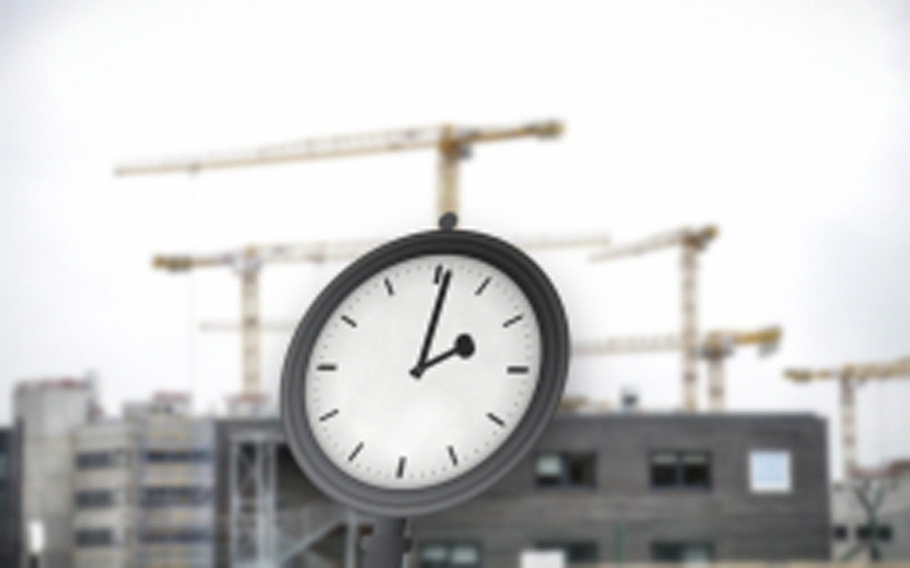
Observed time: 2:01
